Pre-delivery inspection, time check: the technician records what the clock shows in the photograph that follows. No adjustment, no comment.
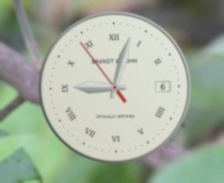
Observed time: 9:02:54
